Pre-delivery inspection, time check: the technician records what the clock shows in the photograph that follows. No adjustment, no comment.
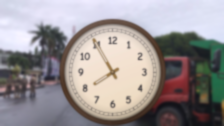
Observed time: 7:55
